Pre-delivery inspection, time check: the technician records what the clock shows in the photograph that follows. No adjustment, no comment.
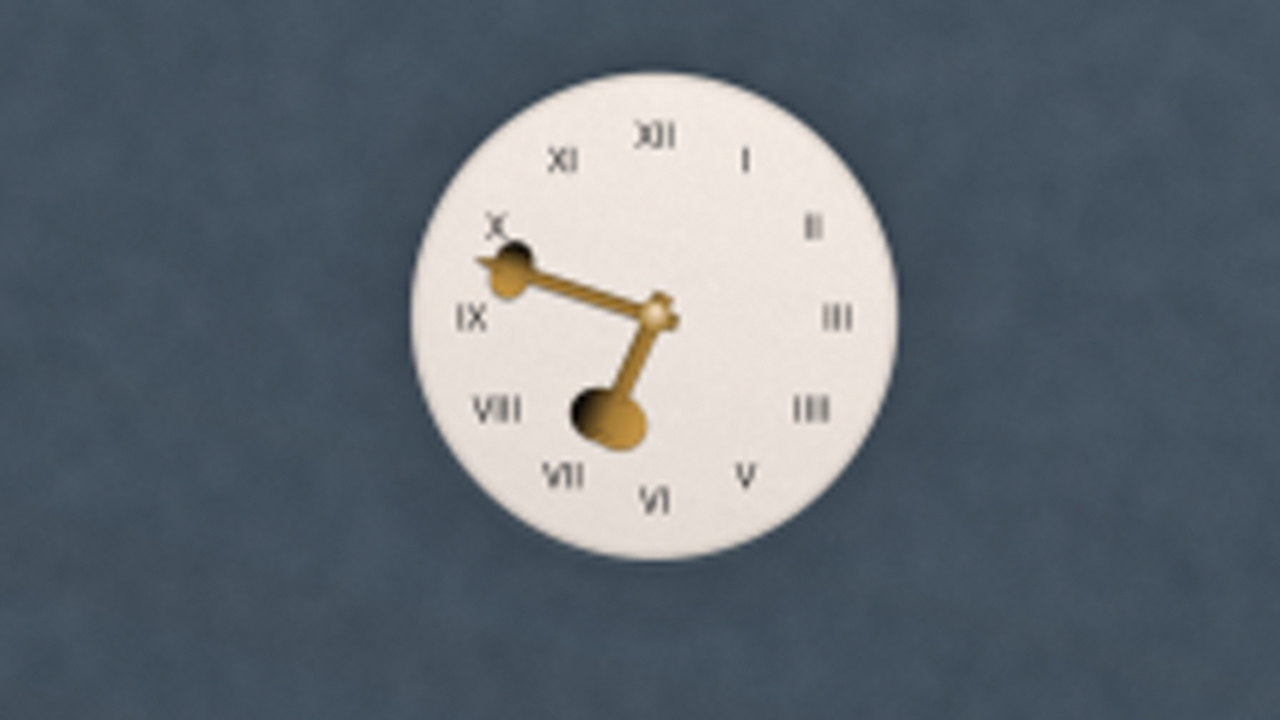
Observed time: 6:48
